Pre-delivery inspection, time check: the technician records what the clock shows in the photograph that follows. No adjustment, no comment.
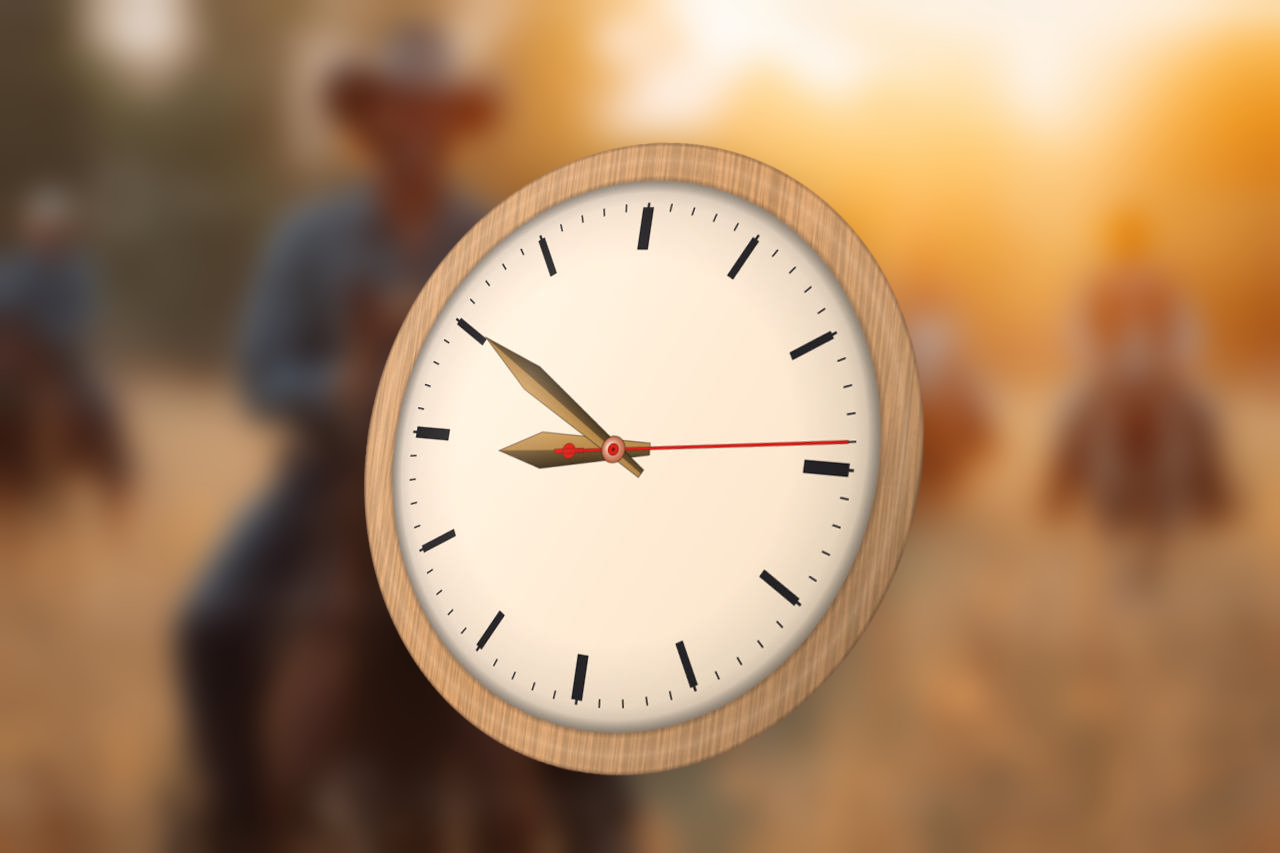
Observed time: 8:50:14
